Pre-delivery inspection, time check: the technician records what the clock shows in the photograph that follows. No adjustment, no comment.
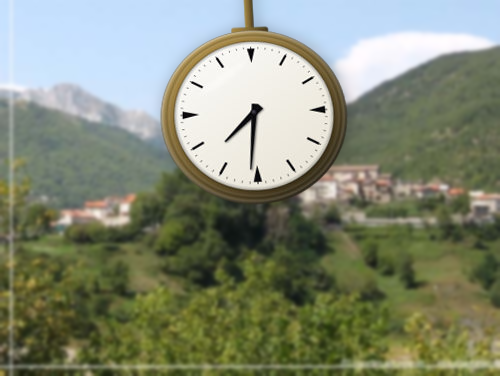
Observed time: 7:31
